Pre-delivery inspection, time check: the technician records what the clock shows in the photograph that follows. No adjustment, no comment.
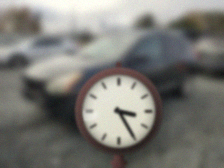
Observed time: 3:25
